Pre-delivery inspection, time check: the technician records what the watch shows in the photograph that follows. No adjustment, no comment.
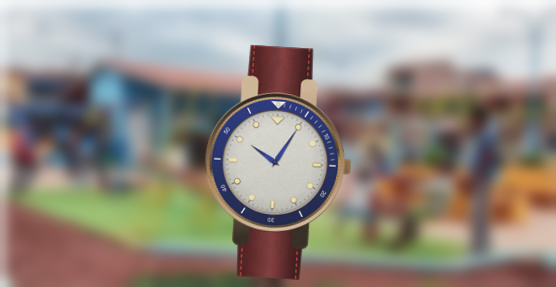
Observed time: 10:05
